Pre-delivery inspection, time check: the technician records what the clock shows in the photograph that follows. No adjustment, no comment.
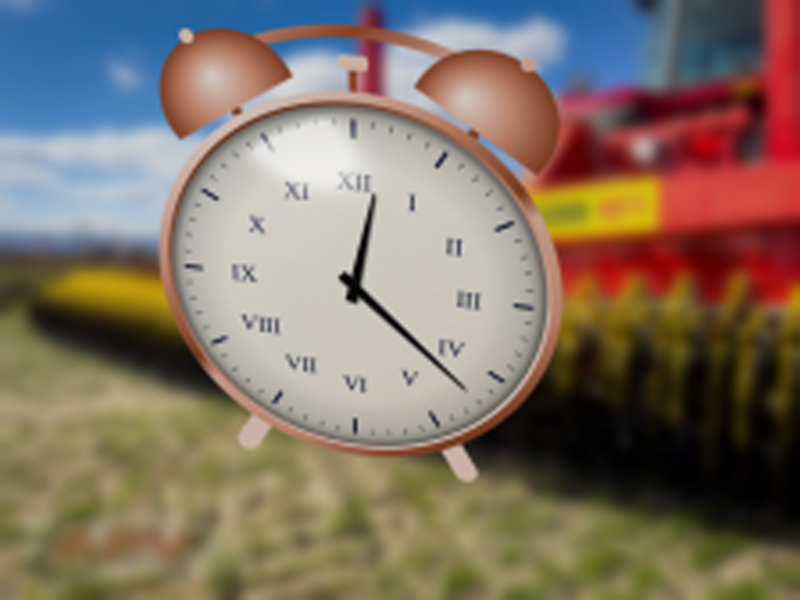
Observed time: 12:22
